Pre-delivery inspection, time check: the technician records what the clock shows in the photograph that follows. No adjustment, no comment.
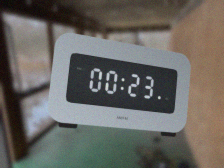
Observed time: 0:23
